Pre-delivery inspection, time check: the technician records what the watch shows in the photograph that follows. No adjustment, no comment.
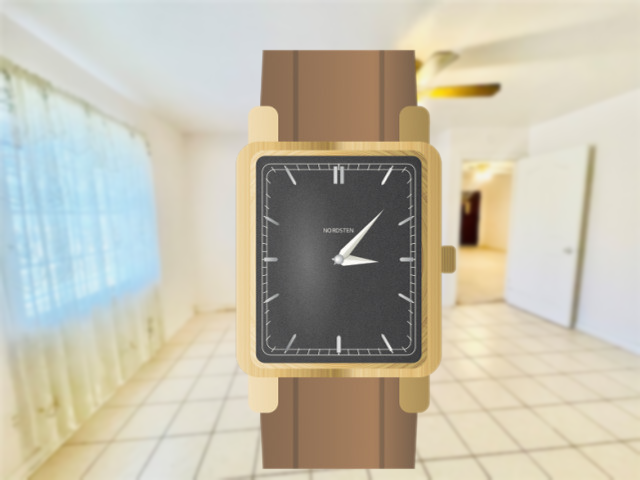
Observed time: 3:07
